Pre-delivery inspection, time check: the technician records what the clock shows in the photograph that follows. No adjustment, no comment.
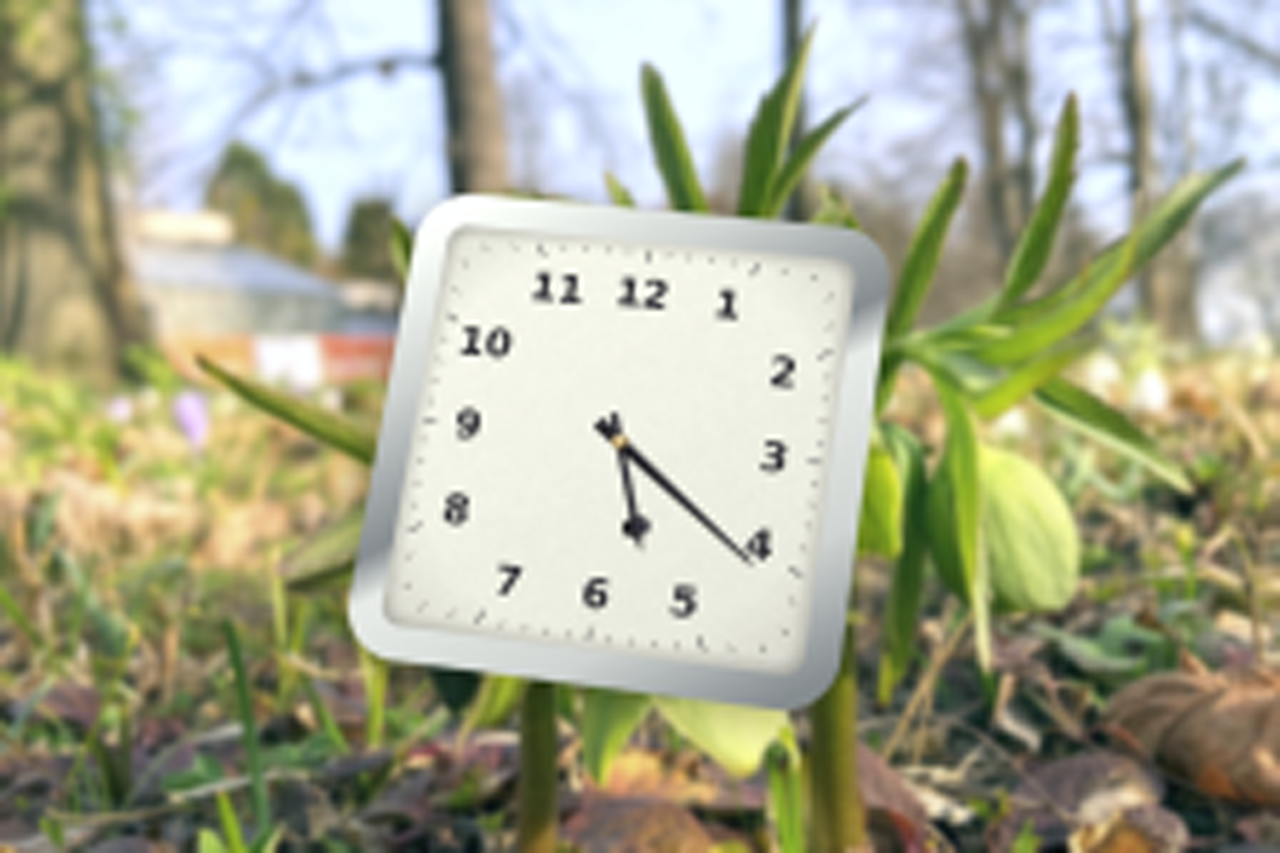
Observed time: 5:21
